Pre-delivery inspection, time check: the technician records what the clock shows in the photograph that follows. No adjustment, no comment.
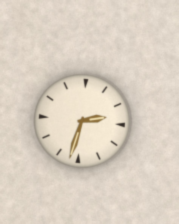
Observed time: 2:32
